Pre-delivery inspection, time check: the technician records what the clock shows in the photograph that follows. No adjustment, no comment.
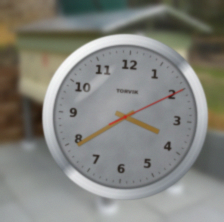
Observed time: 3:39:10
